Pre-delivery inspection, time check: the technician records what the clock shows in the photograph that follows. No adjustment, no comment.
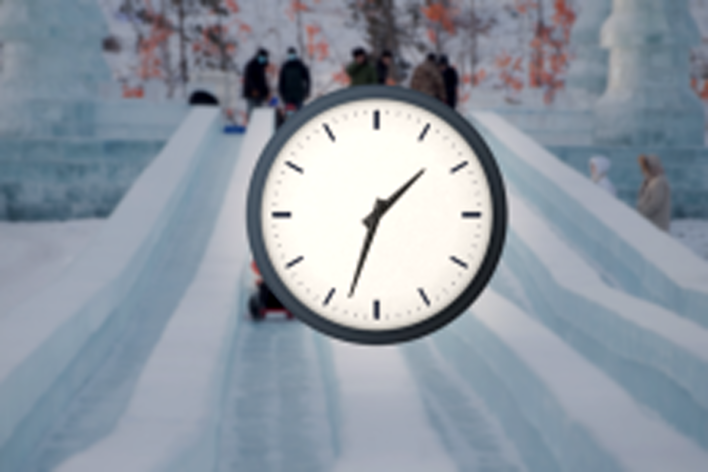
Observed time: 1:33
